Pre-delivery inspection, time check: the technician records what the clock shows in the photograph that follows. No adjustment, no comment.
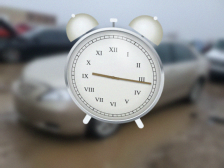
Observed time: 9:16
